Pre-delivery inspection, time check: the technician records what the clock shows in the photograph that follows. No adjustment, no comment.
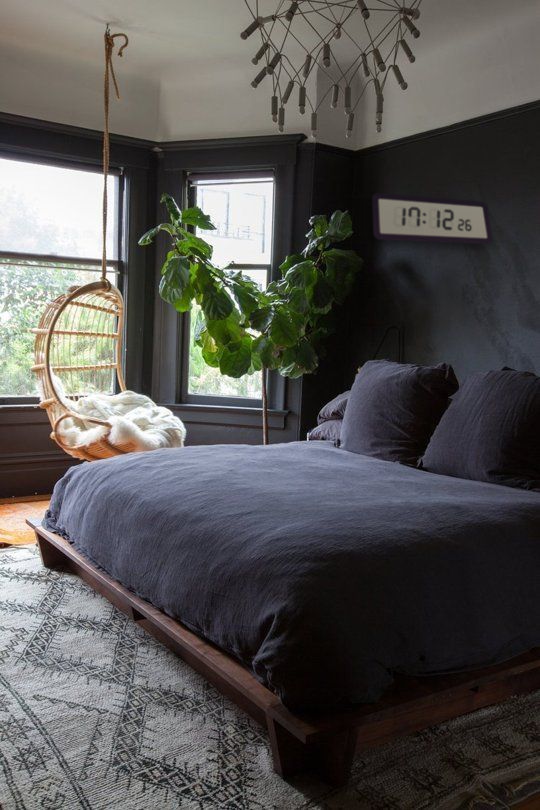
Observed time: 17:12:26
